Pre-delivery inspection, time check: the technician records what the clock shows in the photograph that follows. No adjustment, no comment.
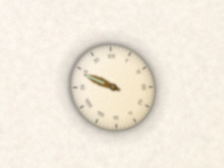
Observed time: 9:49
